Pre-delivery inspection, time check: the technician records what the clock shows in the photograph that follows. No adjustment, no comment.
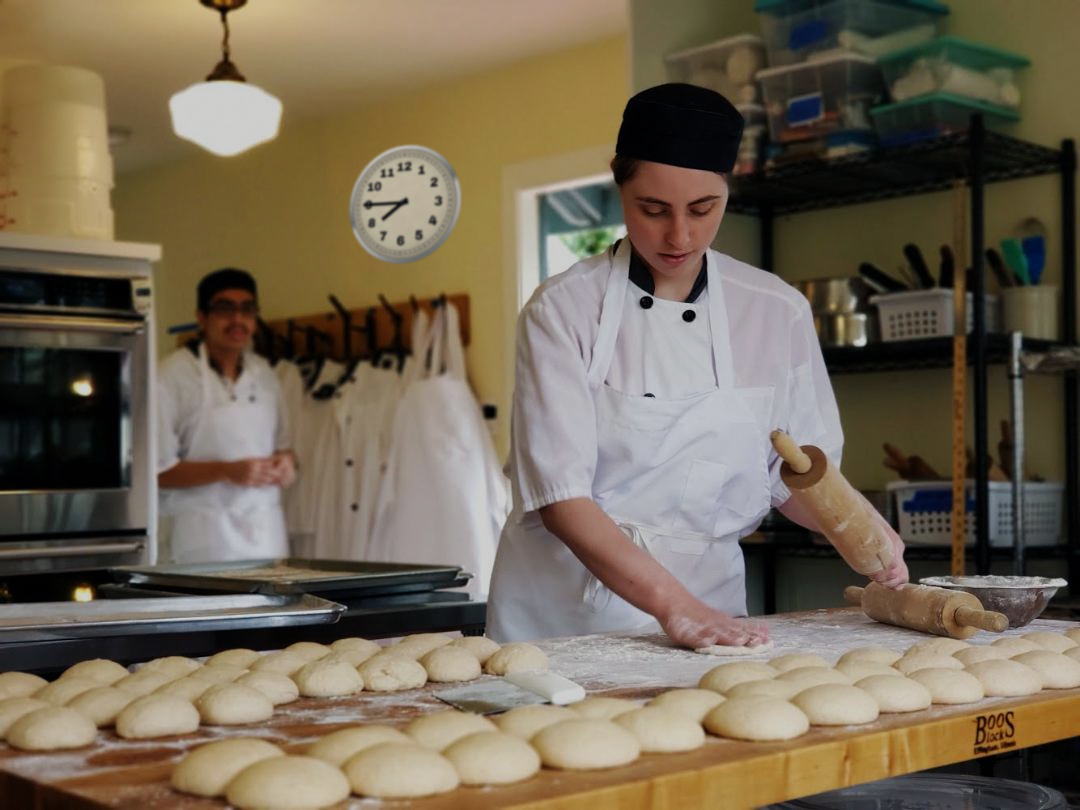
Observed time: 7:45
